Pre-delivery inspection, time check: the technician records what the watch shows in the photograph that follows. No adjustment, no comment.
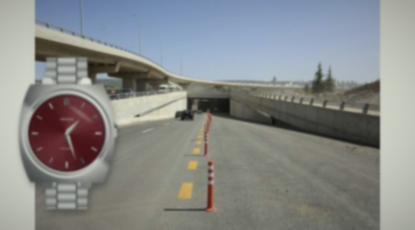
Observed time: 1:27
